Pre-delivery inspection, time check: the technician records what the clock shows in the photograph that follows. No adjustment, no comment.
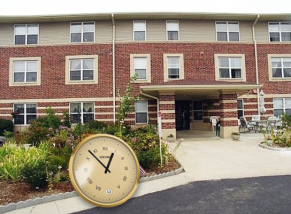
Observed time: 12:53
